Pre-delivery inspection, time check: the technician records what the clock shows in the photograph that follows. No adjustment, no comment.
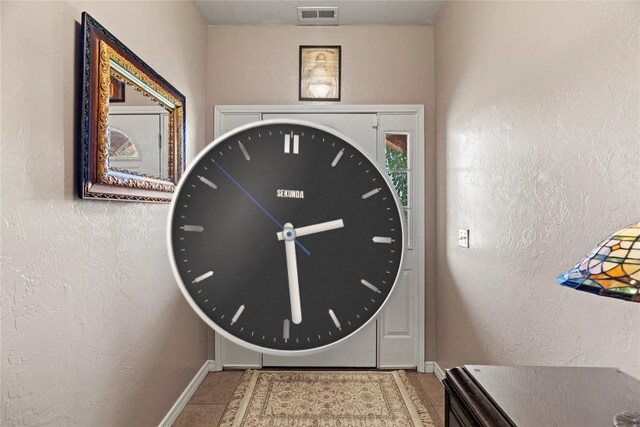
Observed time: 2:28:52
